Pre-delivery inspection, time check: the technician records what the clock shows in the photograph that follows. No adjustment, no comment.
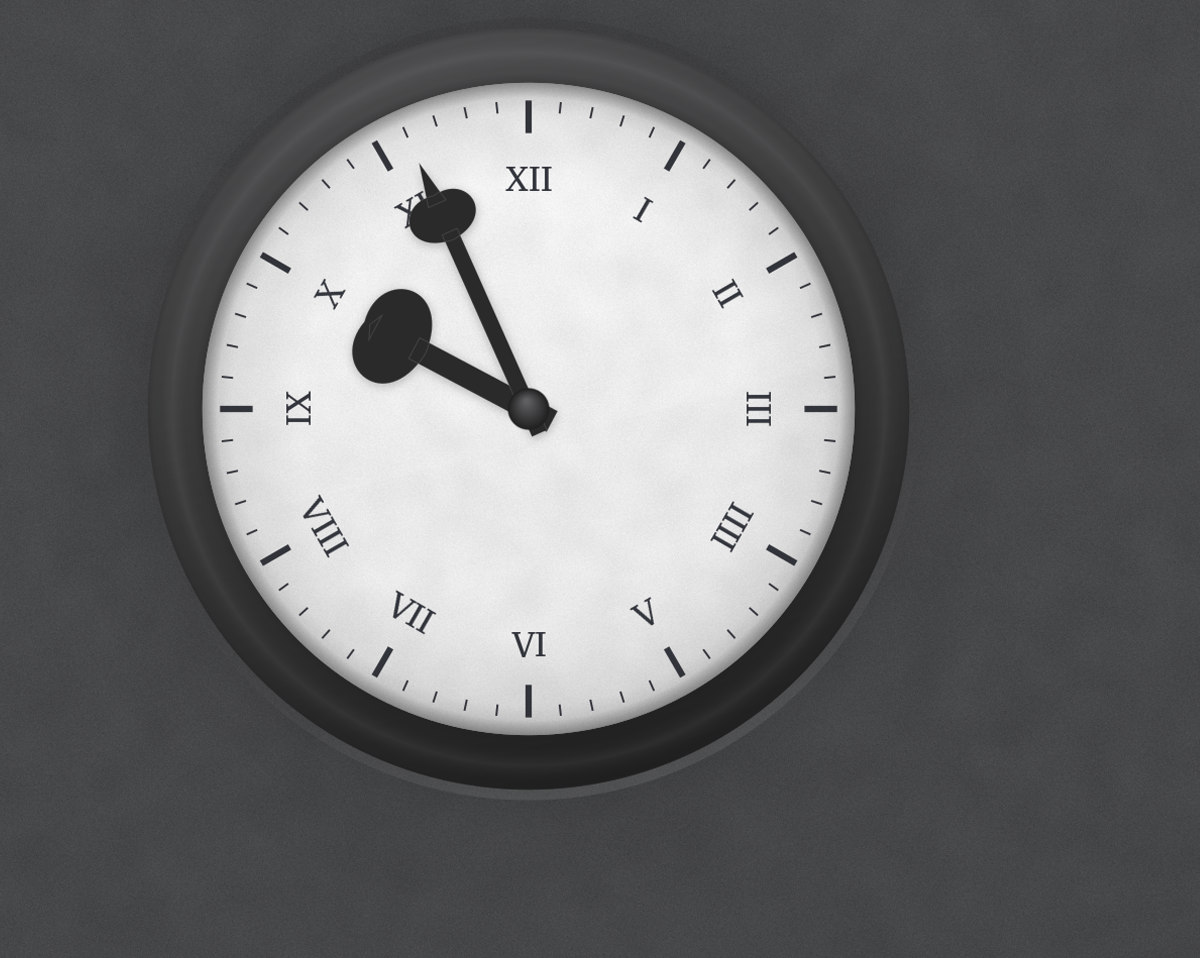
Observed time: 9:56
